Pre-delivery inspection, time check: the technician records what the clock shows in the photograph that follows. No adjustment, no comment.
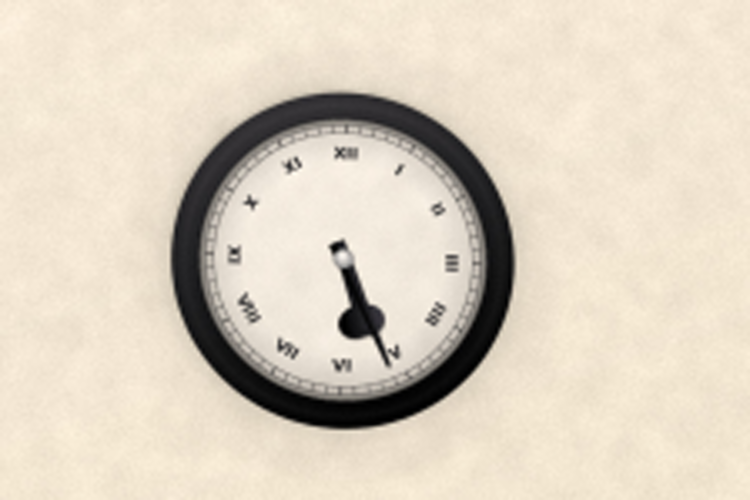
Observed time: 5:26
